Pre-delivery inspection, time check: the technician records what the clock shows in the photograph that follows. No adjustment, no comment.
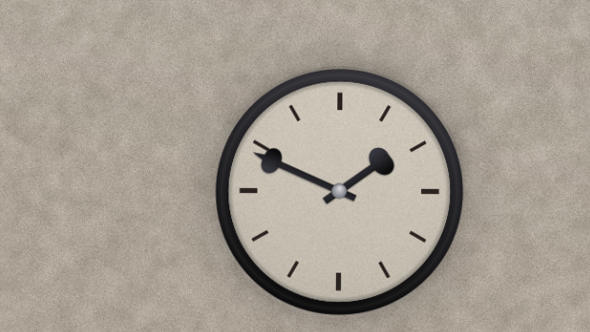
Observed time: 1:49
